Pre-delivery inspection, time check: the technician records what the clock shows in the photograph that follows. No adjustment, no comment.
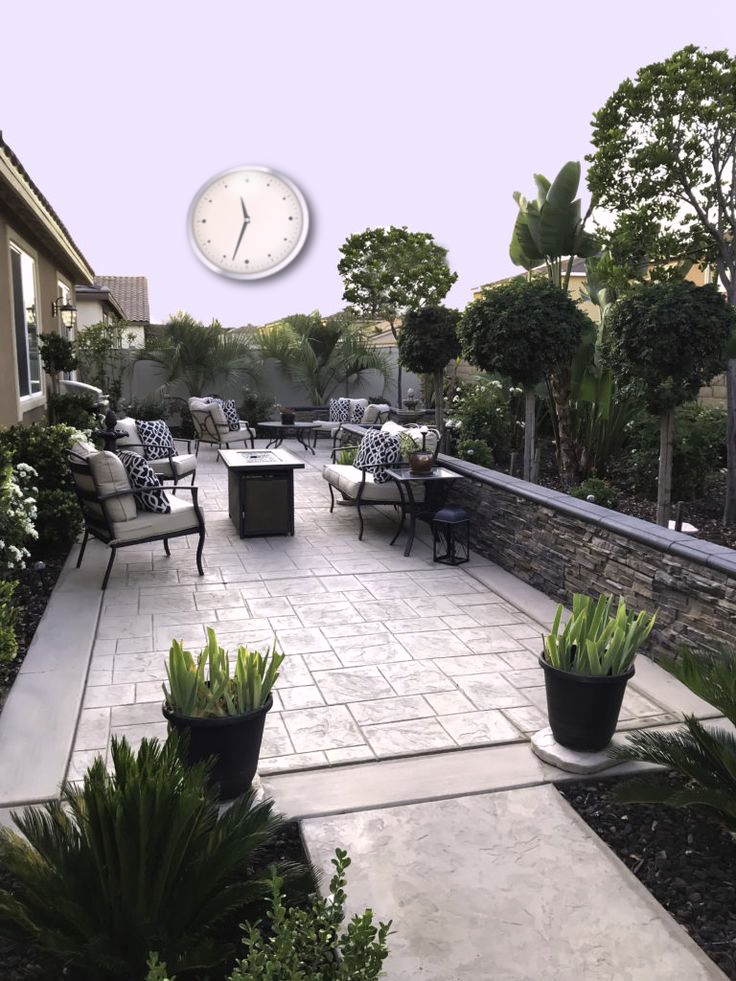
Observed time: 11:33
